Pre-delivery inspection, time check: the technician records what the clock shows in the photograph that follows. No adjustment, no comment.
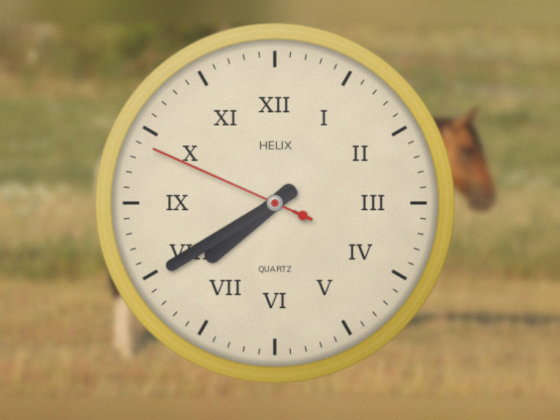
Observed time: 7:39:49
